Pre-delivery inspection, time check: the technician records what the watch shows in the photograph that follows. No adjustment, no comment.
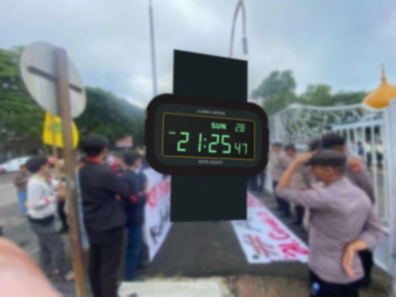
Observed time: 21:25:47
